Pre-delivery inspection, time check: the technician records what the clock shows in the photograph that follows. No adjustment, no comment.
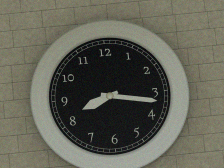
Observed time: 8:17
